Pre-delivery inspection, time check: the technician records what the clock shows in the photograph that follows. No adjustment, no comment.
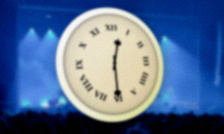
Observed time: 12:30
